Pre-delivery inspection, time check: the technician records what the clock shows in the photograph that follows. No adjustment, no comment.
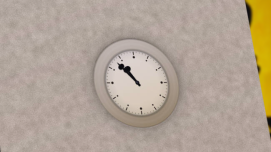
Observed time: 10:53
